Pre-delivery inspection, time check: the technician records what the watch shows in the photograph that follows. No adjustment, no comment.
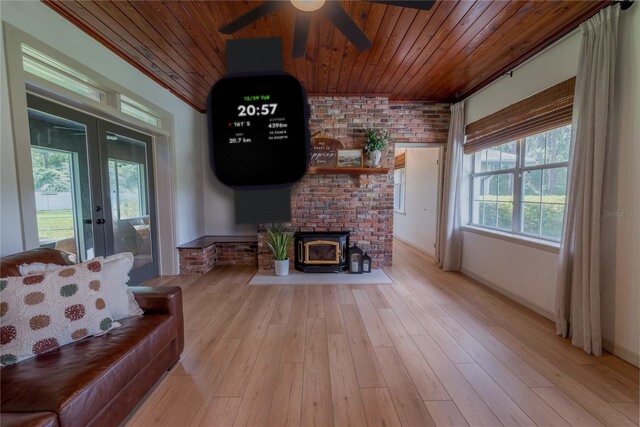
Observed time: 20:57
